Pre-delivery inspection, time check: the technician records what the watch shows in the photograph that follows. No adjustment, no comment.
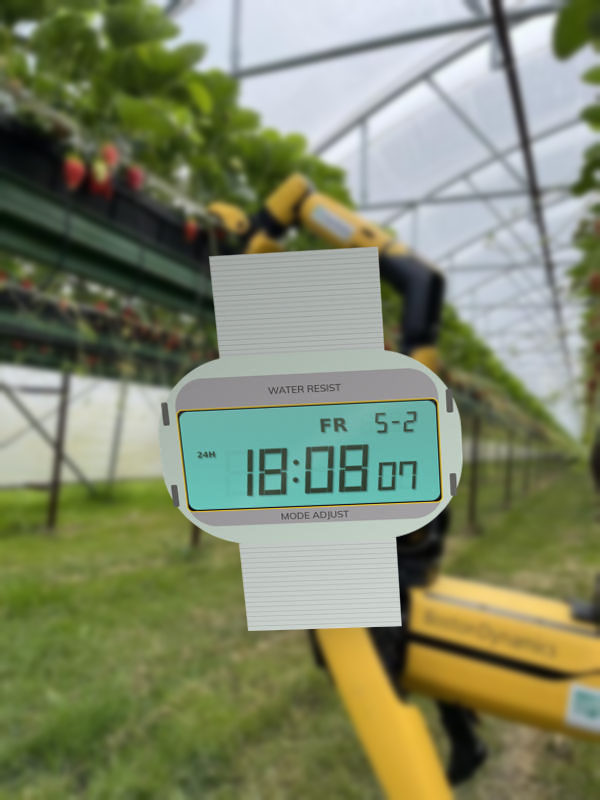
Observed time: 18:08:07
